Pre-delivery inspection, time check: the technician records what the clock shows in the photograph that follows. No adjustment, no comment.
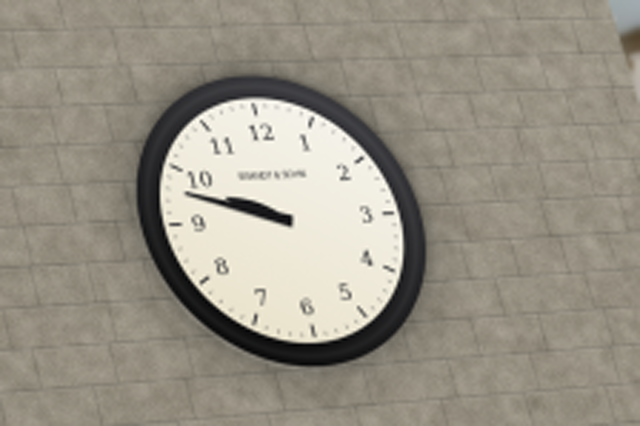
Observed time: 9:48
